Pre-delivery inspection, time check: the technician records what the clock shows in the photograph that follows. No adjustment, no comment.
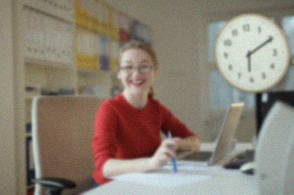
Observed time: 6:10
